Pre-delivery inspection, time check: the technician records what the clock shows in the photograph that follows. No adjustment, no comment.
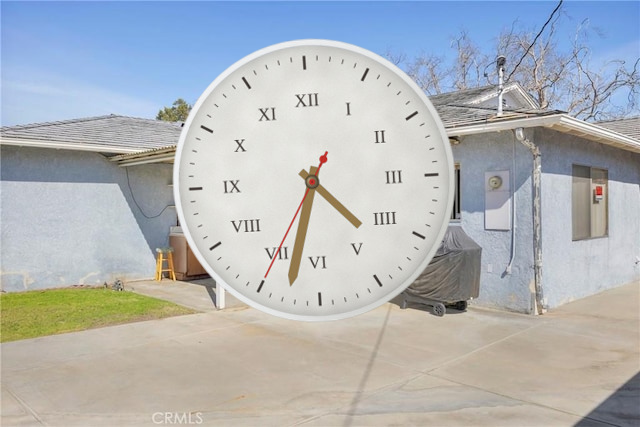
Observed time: 4:32:35
